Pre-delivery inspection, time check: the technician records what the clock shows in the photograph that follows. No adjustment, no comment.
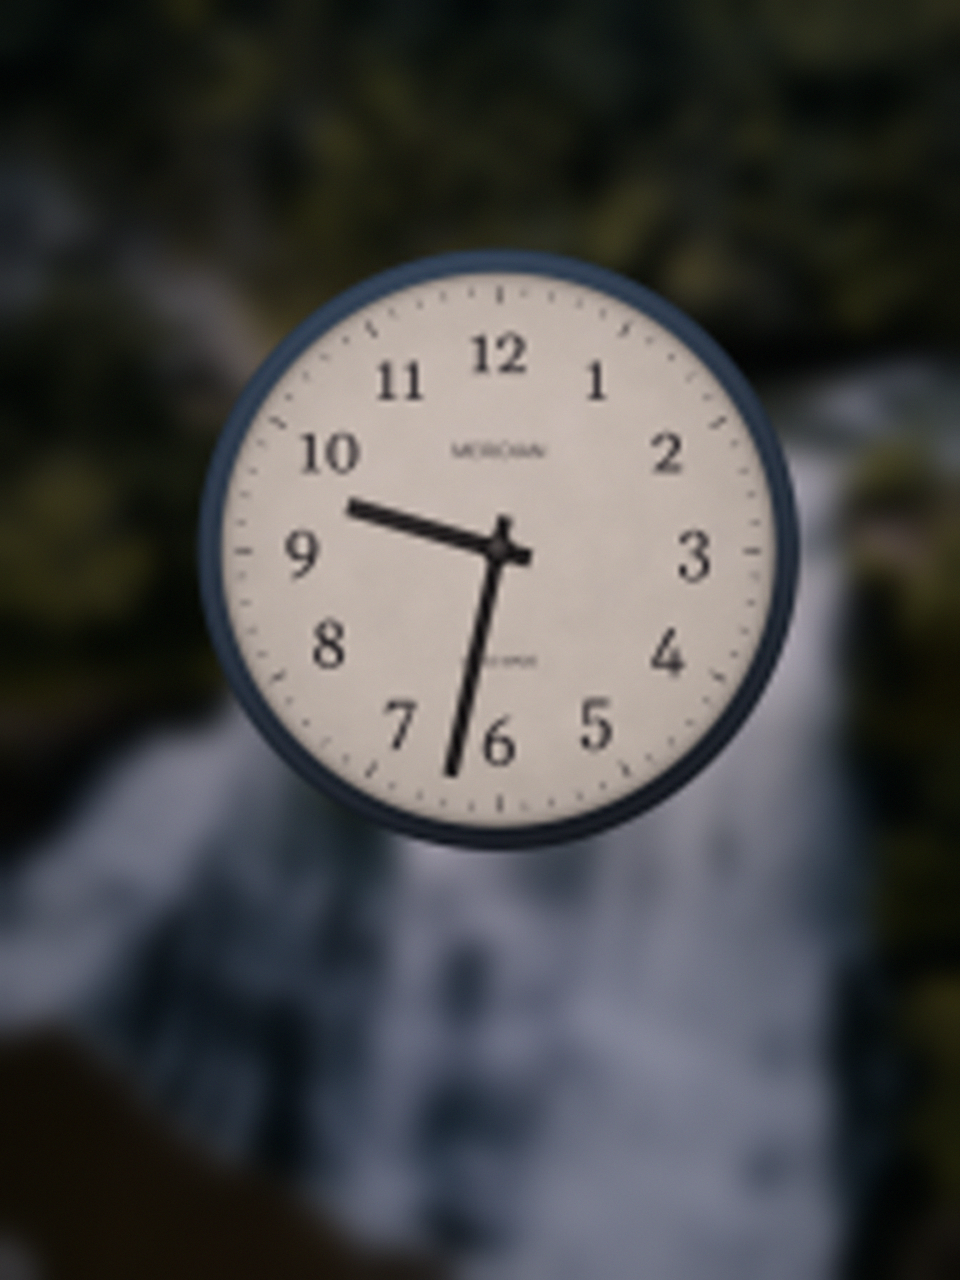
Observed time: 9:32
